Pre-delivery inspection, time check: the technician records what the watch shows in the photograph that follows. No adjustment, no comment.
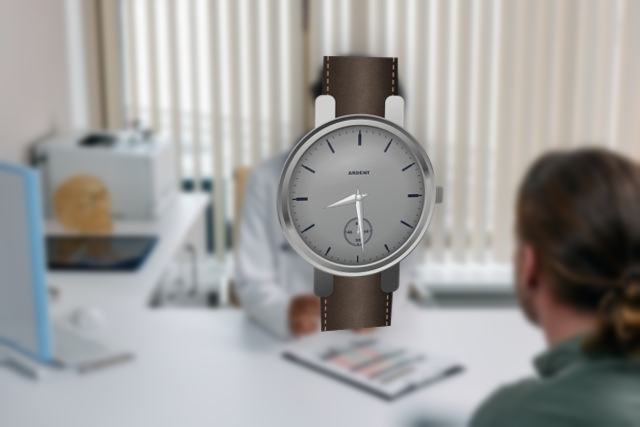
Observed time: 8:29
